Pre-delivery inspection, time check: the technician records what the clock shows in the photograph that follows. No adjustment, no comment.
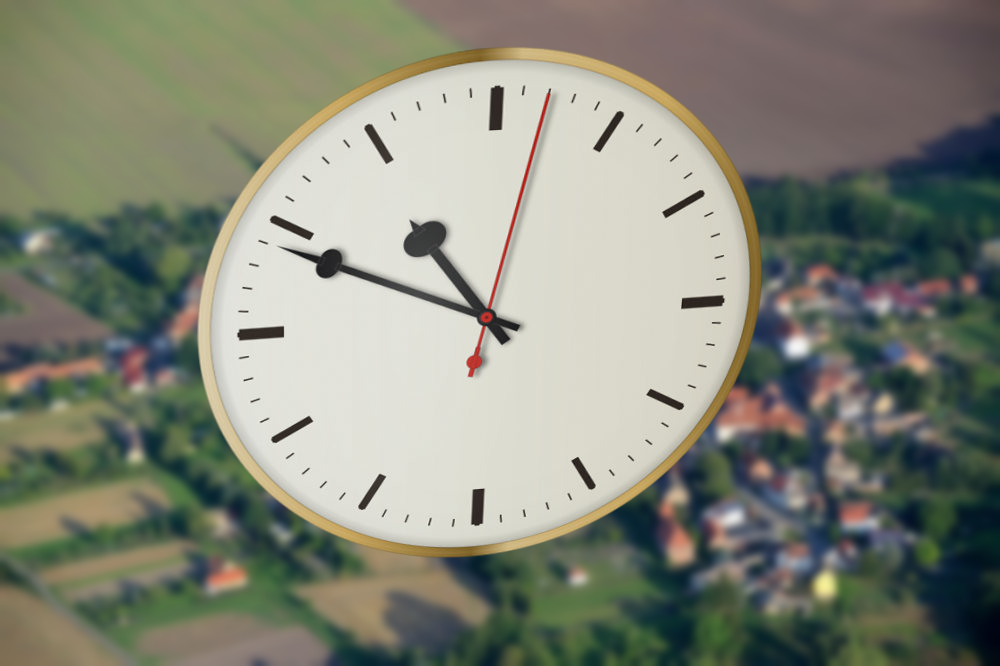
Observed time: 10:49:02
